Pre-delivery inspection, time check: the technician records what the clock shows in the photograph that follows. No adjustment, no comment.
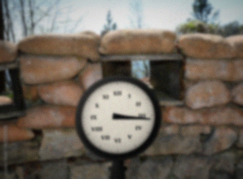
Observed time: 3:16
